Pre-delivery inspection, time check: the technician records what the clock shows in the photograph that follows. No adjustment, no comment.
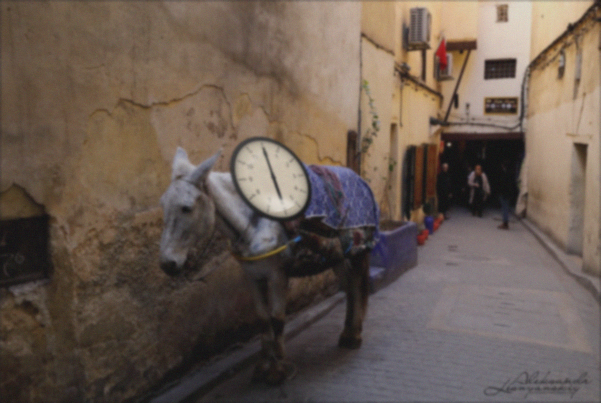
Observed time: 6:00
